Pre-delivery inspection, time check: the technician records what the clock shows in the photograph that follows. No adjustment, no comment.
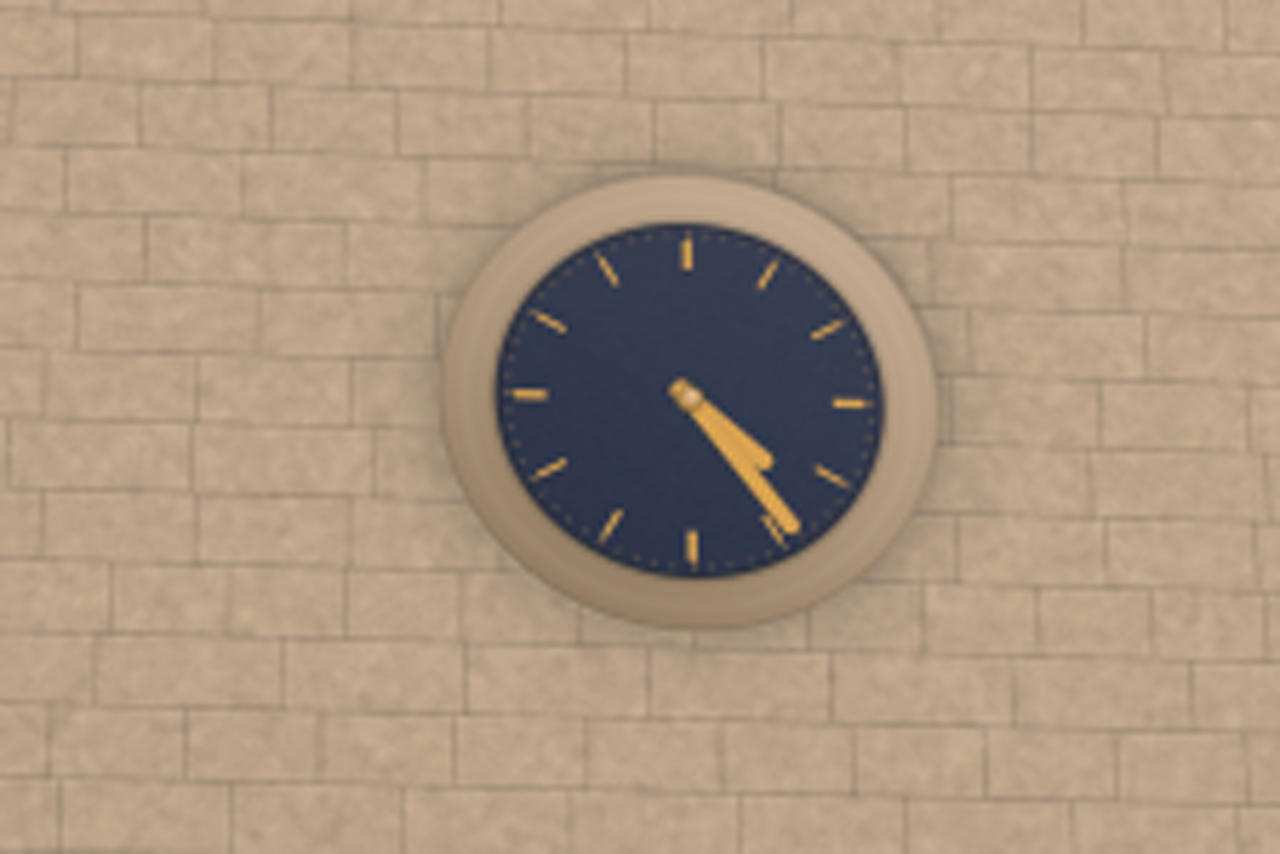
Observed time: 4:24
